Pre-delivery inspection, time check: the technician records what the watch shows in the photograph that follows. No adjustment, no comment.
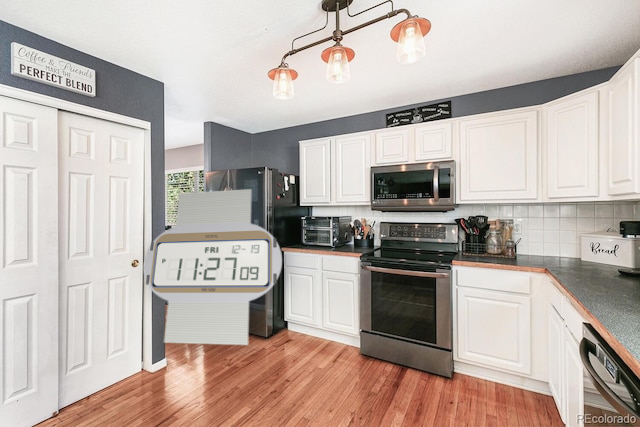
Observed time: 11:27:09
